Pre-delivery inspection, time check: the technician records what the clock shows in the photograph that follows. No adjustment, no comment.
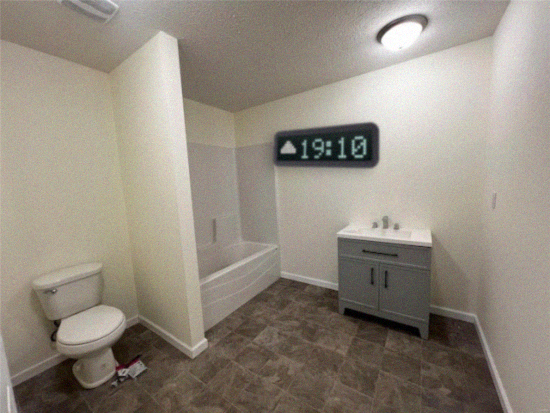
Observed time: 19:10
